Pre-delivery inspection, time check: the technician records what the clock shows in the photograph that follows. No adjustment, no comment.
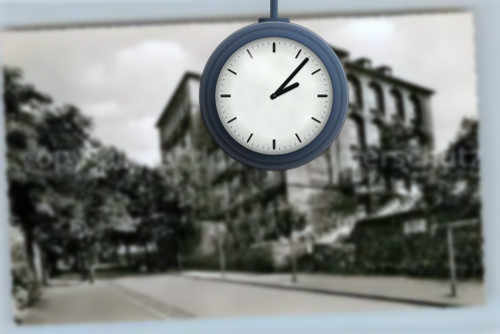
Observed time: 2:07
